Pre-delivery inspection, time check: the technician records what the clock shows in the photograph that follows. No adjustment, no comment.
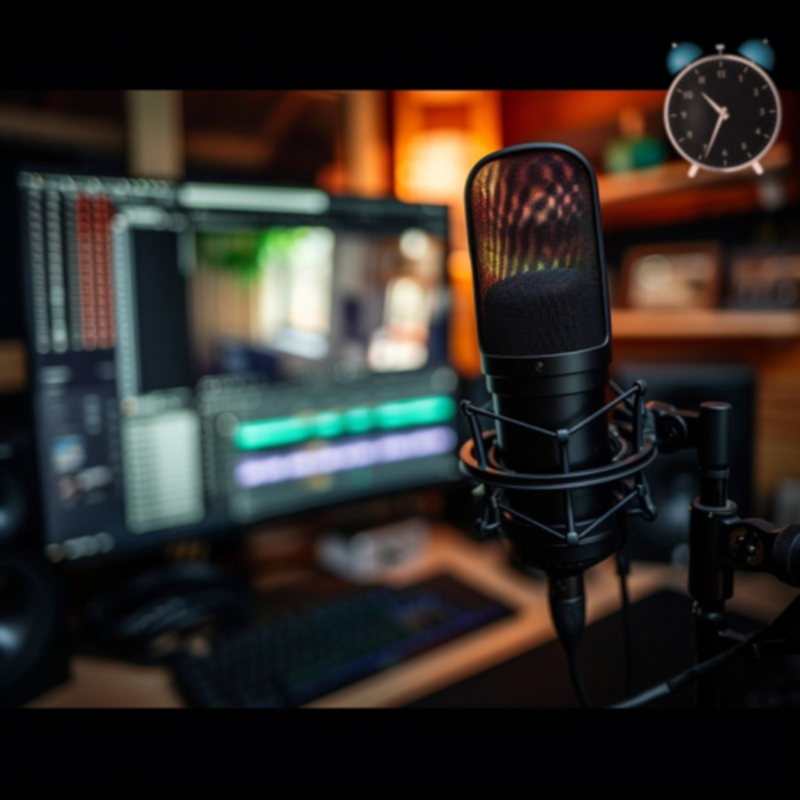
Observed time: 10:34
